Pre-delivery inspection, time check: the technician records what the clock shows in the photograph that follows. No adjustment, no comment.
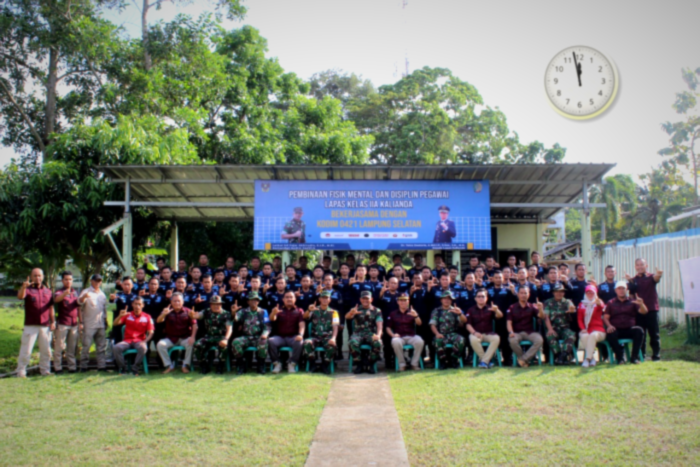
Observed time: 11:58
